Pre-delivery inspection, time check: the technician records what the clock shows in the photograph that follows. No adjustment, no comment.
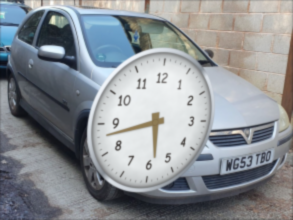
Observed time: 5:43
